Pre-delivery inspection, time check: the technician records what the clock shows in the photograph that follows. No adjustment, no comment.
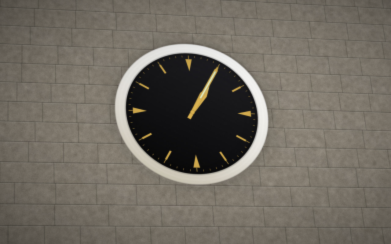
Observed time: 1:05
